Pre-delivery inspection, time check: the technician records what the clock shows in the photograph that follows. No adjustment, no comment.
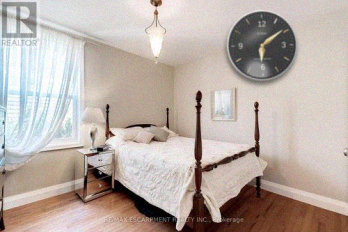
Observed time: 6:09
